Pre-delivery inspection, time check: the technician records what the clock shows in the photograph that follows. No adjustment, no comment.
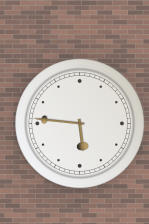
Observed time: 5:46
